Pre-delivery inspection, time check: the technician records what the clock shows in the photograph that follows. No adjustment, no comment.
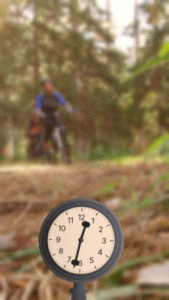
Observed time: 12:32
